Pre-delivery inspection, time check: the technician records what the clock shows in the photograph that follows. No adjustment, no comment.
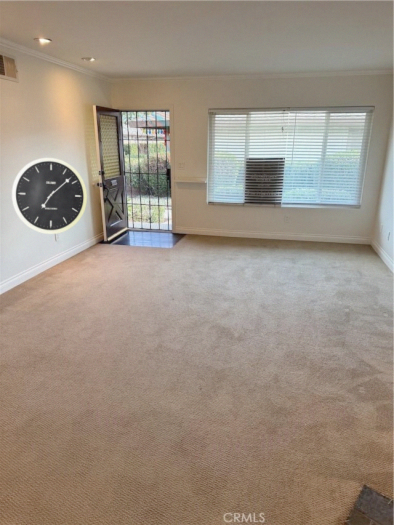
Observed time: 7:08
